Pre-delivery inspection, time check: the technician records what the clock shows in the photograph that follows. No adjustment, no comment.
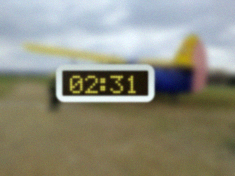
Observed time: 2:31
